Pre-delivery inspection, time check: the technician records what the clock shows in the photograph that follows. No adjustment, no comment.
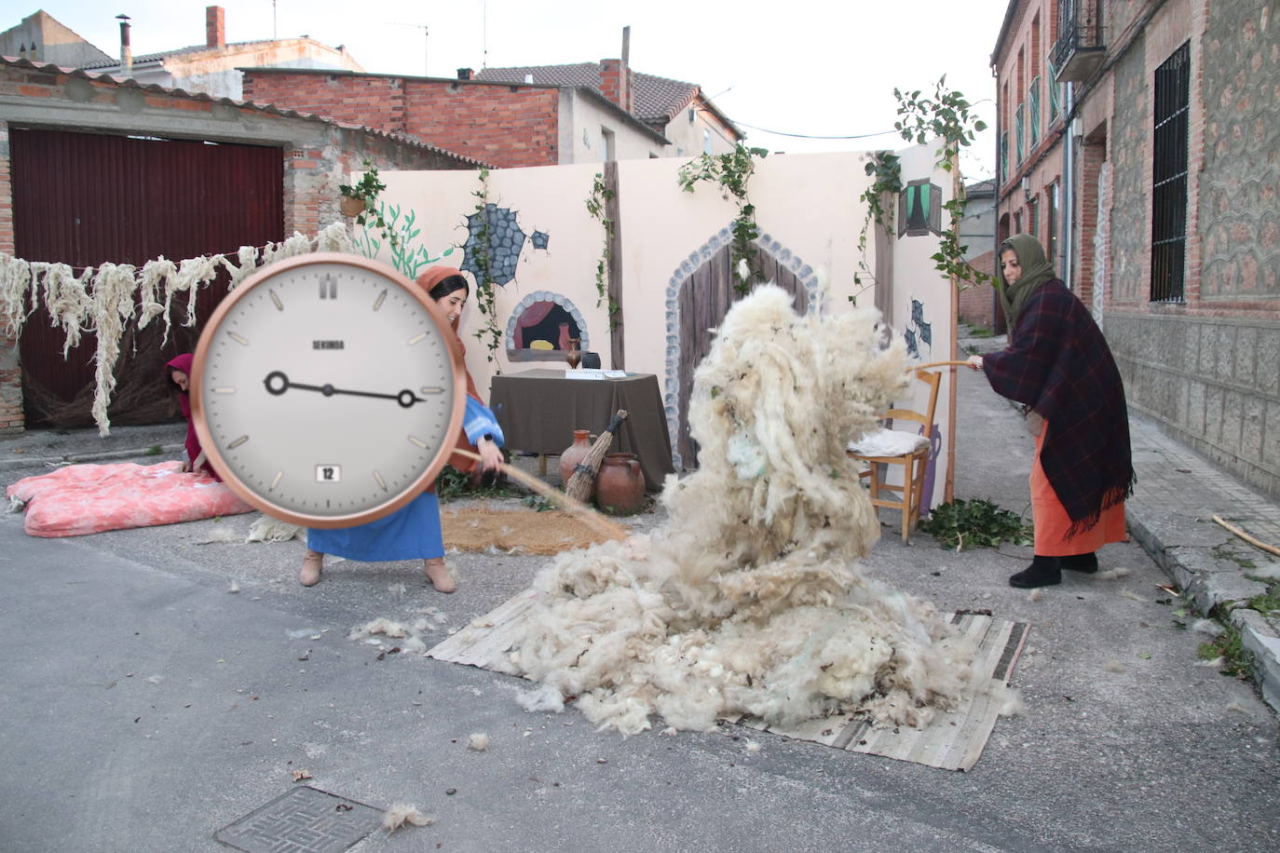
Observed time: 9:16
